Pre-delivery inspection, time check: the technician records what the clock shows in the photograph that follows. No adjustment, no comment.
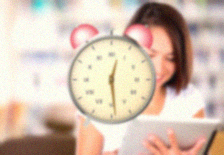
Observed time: 12:29
